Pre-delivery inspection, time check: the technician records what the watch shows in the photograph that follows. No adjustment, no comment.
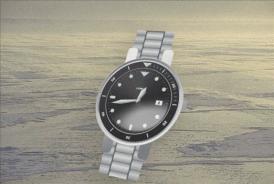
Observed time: 12:43
